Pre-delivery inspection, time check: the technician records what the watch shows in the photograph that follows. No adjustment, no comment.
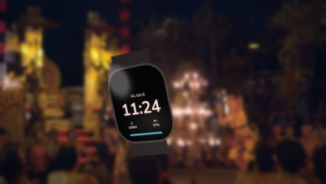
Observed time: 11:24
